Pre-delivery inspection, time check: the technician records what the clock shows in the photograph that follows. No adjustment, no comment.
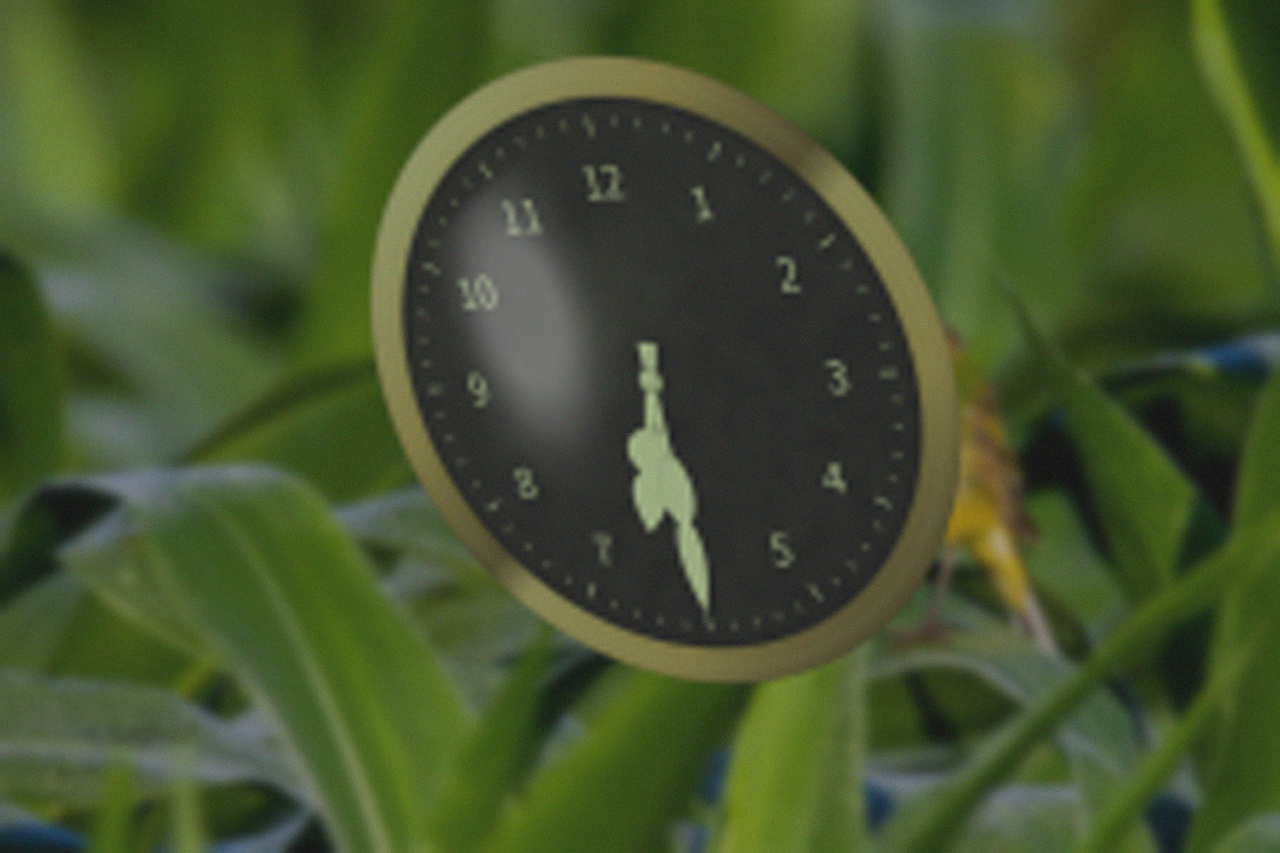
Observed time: 6:30
